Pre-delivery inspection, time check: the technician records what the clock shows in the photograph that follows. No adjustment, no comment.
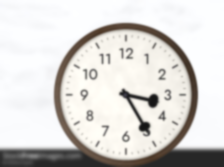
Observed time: 3:25
